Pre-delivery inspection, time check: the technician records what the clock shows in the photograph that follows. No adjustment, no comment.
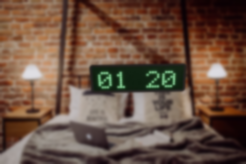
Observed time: 1:20
